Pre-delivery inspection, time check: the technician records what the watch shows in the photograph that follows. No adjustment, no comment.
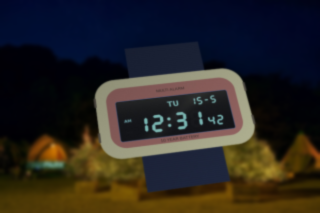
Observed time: 12:31:42
